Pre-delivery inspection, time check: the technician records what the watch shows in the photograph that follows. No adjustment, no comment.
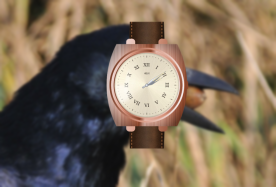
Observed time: 2:09
